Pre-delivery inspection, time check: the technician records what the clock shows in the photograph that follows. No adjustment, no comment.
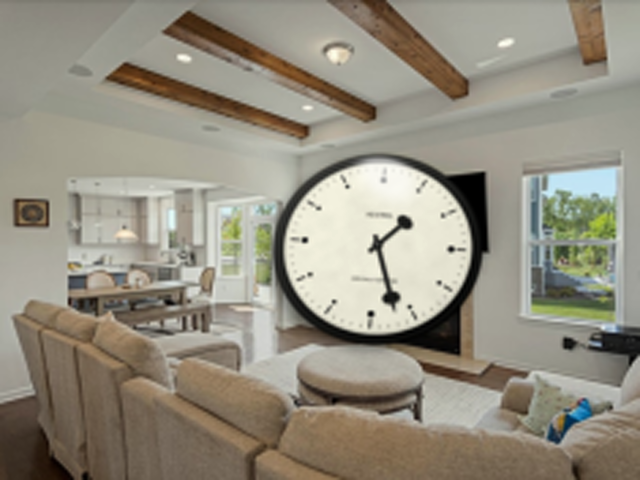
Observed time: 1:27
